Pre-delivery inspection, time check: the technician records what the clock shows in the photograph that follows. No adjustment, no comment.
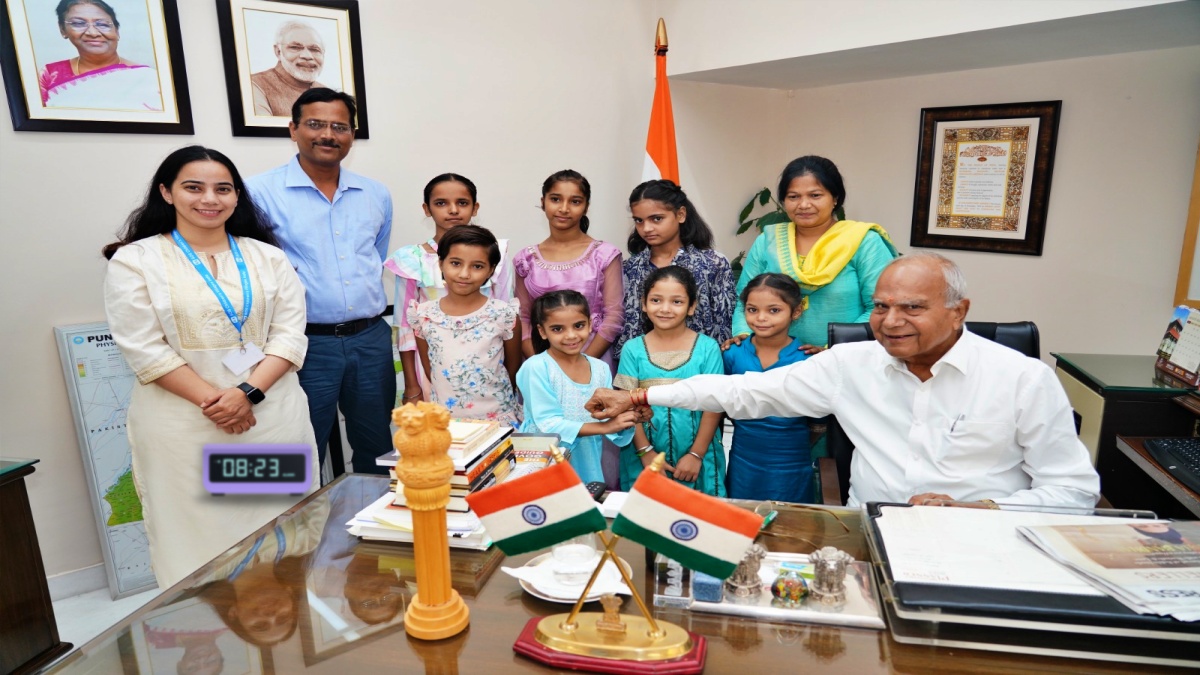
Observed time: 8:23
